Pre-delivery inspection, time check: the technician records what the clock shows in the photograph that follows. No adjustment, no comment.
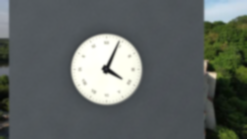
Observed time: 4:04
